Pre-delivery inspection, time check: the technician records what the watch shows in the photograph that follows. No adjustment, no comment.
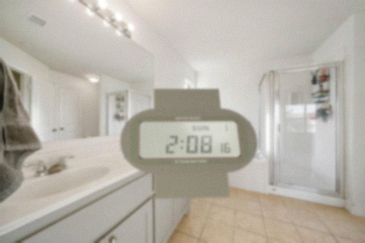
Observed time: 2:08
